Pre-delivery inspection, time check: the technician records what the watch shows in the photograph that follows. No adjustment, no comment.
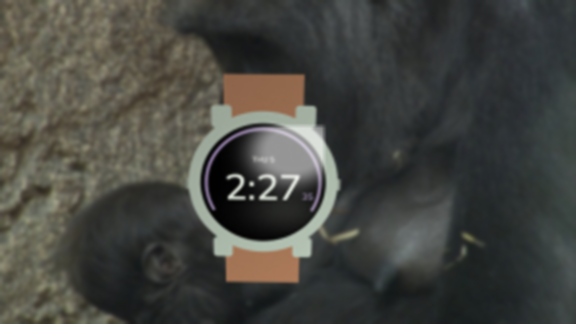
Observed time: 2:27
